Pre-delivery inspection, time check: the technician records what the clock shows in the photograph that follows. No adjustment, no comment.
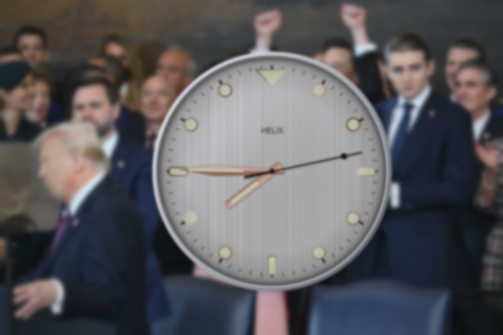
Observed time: 7:45:13
